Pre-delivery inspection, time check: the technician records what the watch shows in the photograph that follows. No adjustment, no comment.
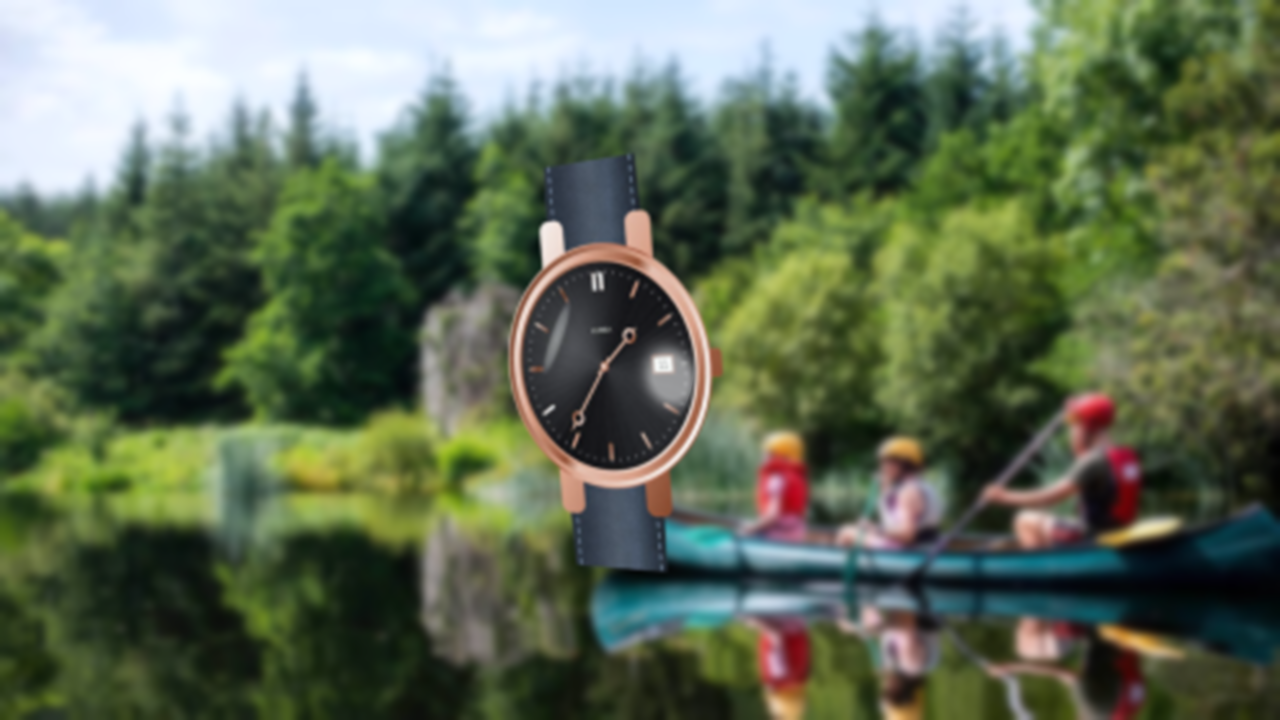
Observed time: 1:36
